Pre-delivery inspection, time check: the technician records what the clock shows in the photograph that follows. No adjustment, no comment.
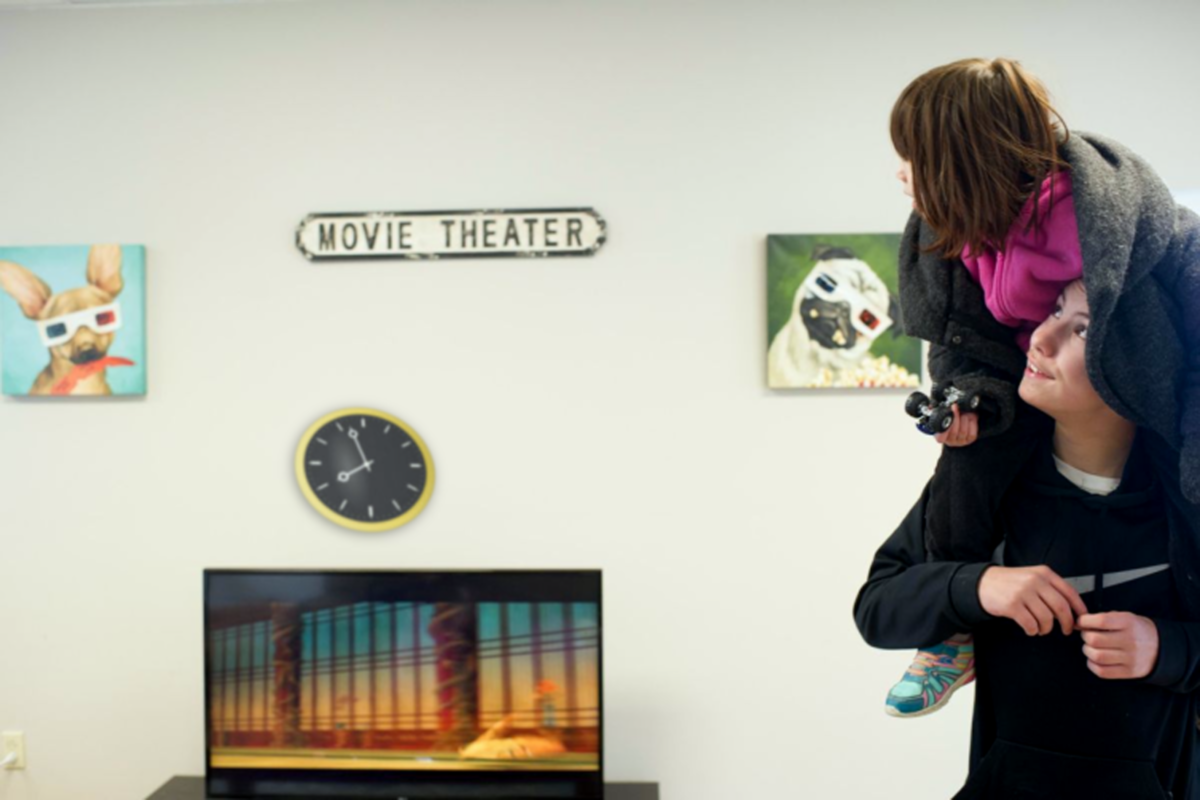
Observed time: 7:57
